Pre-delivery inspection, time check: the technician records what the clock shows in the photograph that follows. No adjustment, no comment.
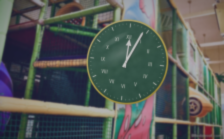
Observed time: 12:04
